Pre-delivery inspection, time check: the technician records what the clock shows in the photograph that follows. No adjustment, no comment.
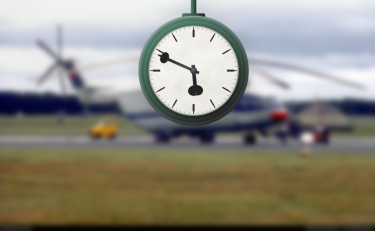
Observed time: 5:49
